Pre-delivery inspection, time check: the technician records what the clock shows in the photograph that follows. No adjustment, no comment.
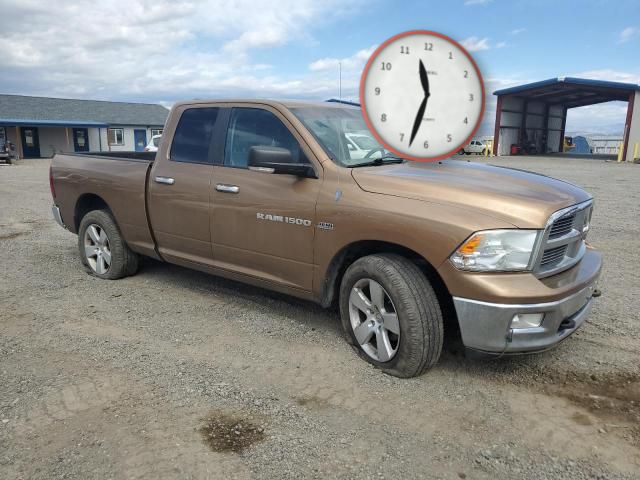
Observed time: 11:33
